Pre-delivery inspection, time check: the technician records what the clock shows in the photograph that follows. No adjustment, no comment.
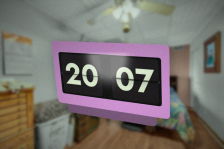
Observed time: 20:07
